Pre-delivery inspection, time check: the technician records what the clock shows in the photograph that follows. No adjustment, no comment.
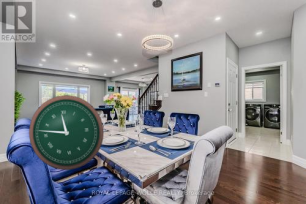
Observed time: 11:47
